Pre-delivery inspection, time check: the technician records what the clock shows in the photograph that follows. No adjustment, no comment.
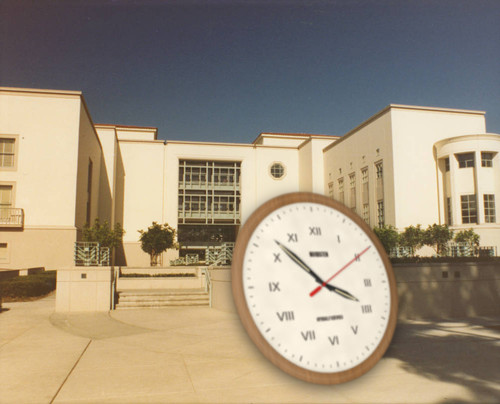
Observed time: 3:52:10
